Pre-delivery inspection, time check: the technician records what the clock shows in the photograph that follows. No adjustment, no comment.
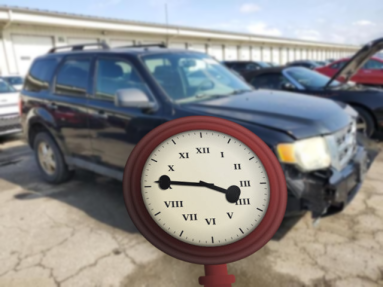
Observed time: 3:46
